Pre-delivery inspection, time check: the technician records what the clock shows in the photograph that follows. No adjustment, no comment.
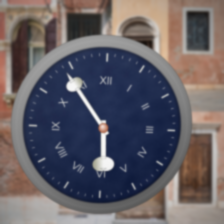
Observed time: 5:54
